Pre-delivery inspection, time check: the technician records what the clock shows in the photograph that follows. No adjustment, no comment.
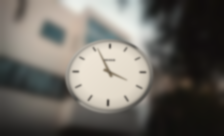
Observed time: 3:56
